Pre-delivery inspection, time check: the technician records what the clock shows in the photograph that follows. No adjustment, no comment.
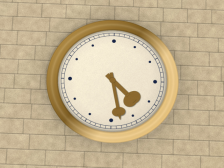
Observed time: 4:28
